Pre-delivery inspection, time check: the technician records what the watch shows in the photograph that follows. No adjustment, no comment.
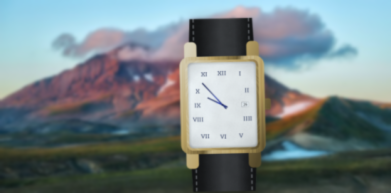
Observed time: 9:53
